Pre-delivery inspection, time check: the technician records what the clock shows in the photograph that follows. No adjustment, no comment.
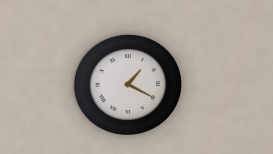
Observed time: 1:20
